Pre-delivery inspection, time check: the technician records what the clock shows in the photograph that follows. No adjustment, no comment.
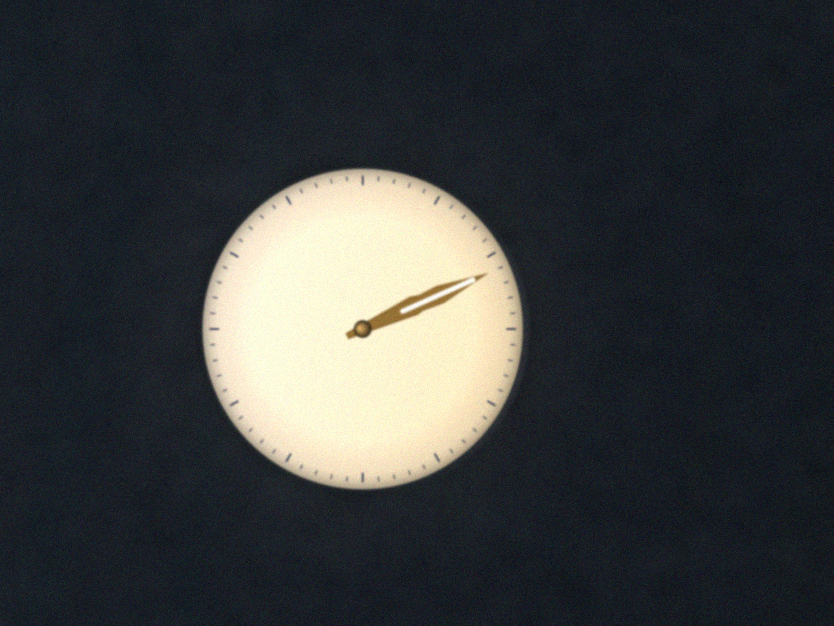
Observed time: 2:11
